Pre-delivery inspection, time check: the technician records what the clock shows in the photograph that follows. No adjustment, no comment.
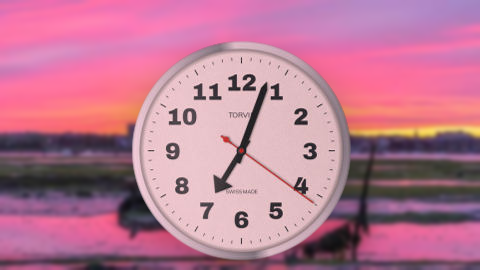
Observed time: 7:03:21
